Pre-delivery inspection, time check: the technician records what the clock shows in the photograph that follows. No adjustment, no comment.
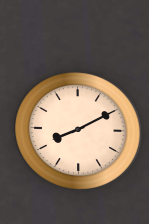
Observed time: 8:10
